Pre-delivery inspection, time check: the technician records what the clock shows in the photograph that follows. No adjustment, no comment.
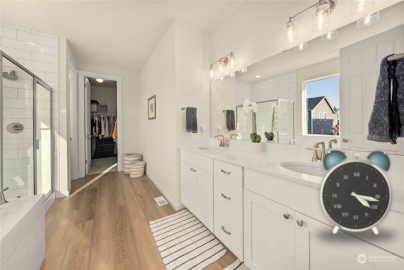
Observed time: 4:17
